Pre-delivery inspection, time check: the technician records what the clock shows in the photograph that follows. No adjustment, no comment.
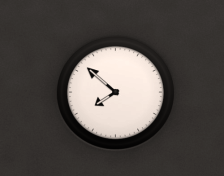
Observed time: 7:52
